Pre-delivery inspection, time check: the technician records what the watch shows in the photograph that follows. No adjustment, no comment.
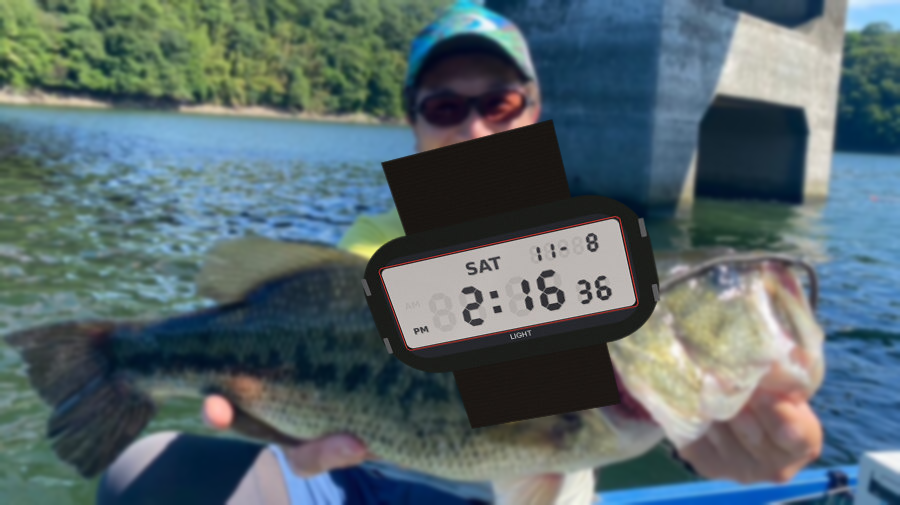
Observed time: 2:16:36
